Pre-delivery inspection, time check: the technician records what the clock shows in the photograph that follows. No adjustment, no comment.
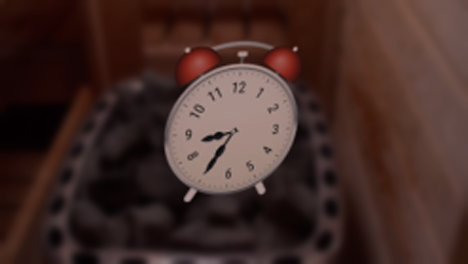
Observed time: 8:35
